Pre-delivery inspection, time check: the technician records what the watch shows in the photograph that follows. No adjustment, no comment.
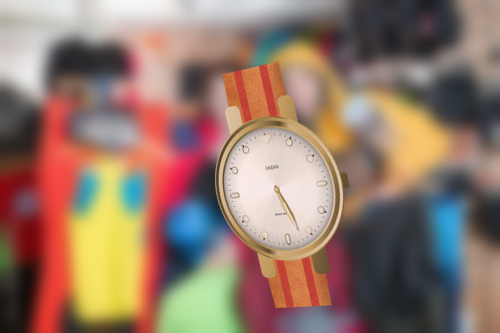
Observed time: 5:27
